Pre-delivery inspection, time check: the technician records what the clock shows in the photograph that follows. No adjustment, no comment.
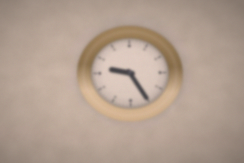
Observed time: 9:25
